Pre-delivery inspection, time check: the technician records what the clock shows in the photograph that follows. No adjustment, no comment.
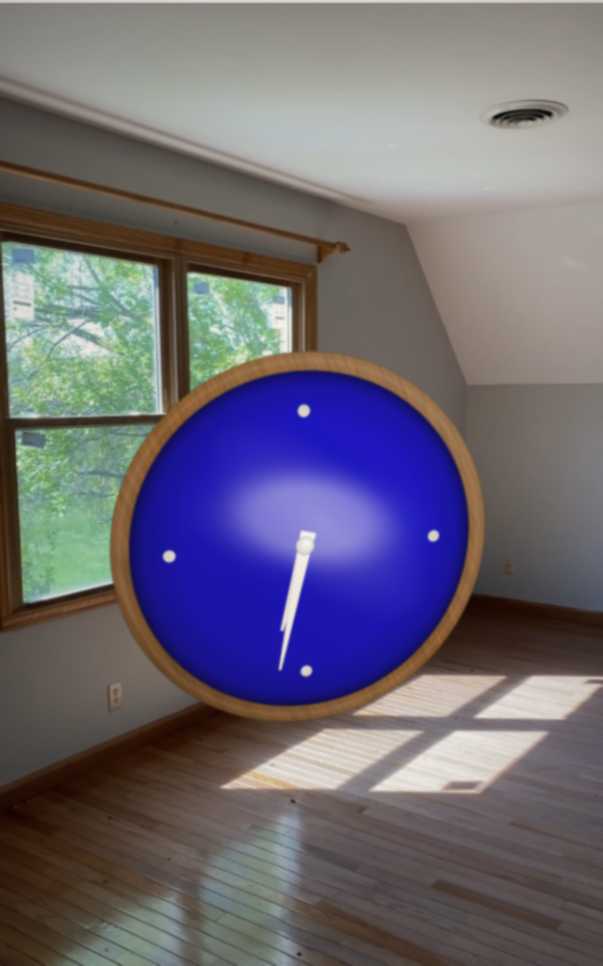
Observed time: 6:32
